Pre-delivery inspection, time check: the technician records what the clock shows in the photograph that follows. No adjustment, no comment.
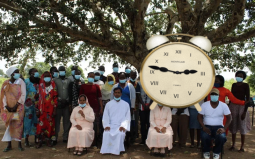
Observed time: 2:47
